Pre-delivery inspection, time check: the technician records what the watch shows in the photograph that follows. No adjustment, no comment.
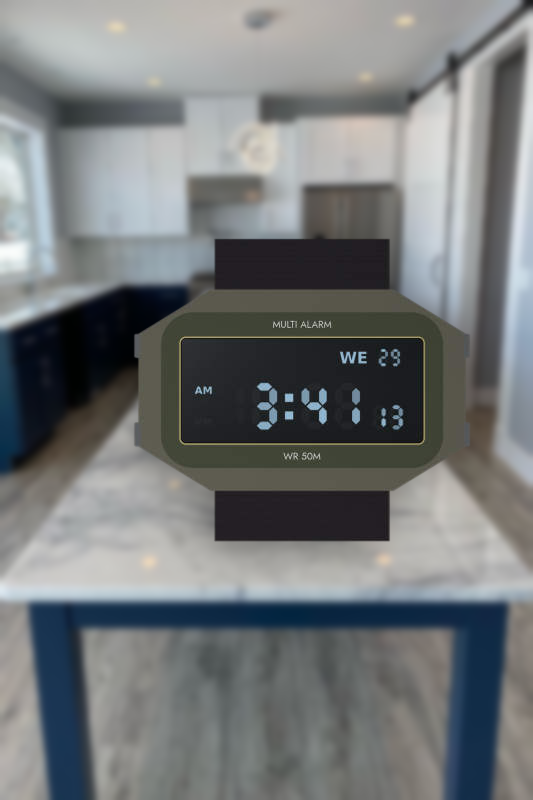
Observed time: 3:41:13
